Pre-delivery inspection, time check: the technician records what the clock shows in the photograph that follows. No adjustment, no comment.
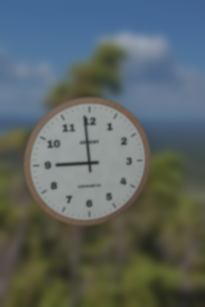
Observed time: 8:59
